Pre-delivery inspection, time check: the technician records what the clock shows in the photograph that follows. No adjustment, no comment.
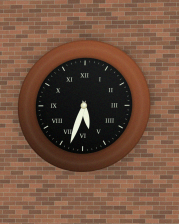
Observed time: 5:33
